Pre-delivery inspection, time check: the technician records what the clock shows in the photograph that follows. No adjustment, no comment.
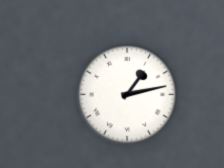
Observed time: 1:13
